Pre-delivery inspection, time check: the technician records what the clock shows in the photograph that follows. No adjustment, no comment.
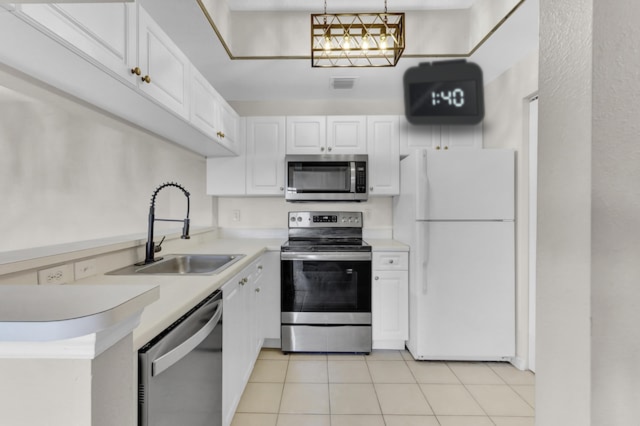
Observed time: 1:40
